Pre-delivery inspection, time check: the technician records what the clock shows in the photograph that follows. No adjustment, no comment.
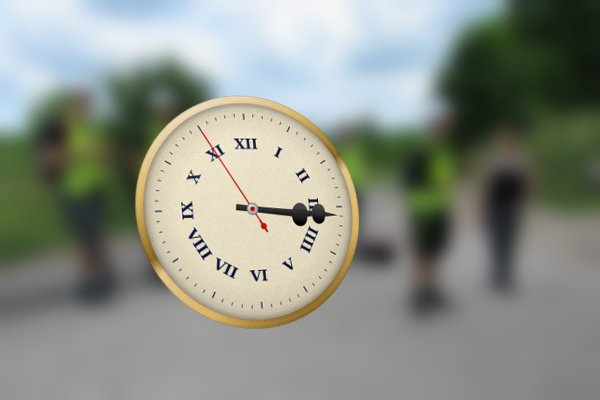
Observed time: 3:15:55
